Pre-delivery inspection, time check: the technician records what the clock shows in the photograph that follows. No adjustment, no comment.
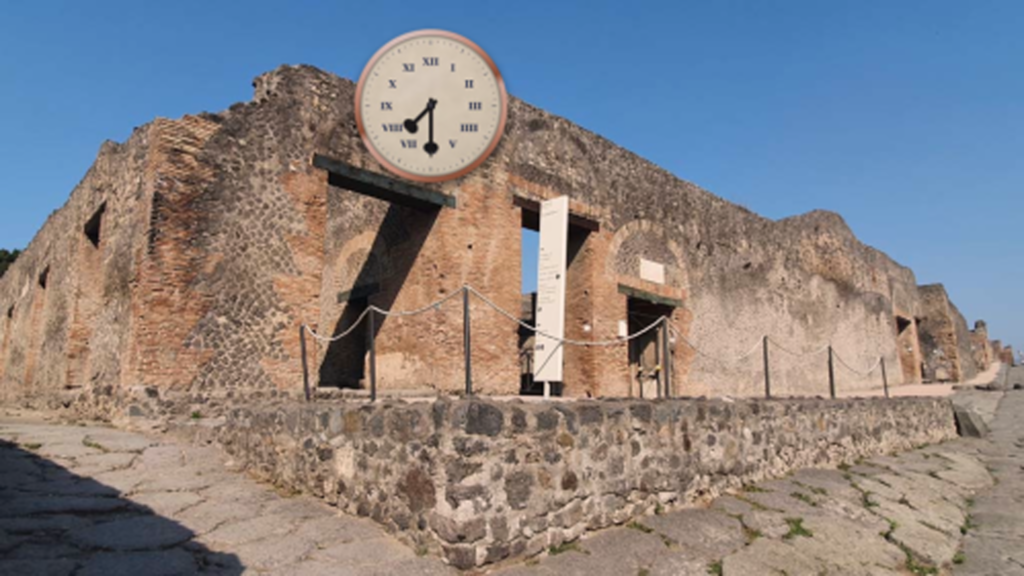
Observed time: 7:30
